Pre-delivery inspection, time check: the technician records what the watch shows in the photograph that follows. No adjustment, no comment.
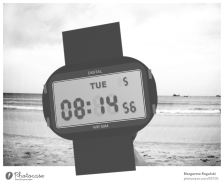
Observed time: 8:14:56
